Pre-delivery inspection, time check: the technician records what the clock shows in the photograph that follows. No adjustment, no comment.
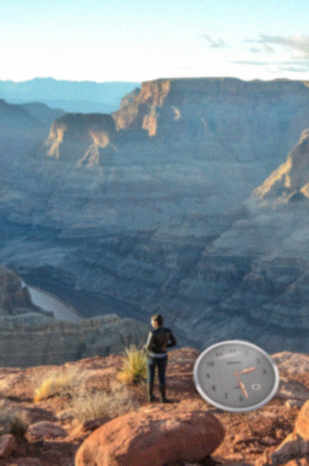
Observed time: 2:28
